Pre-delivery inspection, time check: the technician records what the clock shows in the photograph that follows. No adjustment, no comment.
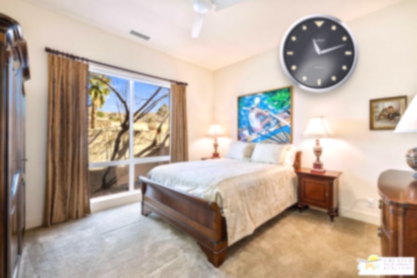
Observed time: 11:12
